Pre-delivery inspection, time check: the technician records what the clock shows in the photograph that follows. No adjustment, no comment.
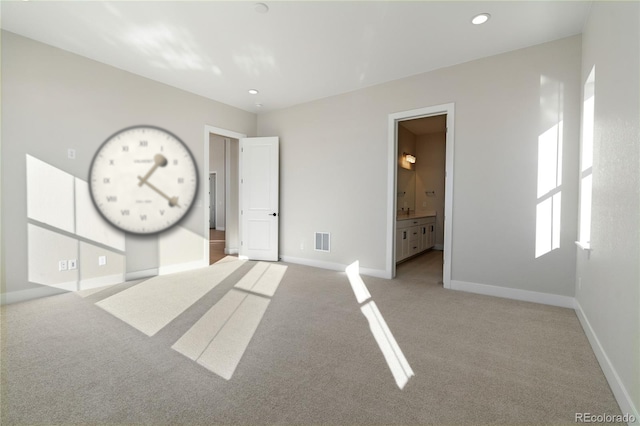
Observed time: 1:21
